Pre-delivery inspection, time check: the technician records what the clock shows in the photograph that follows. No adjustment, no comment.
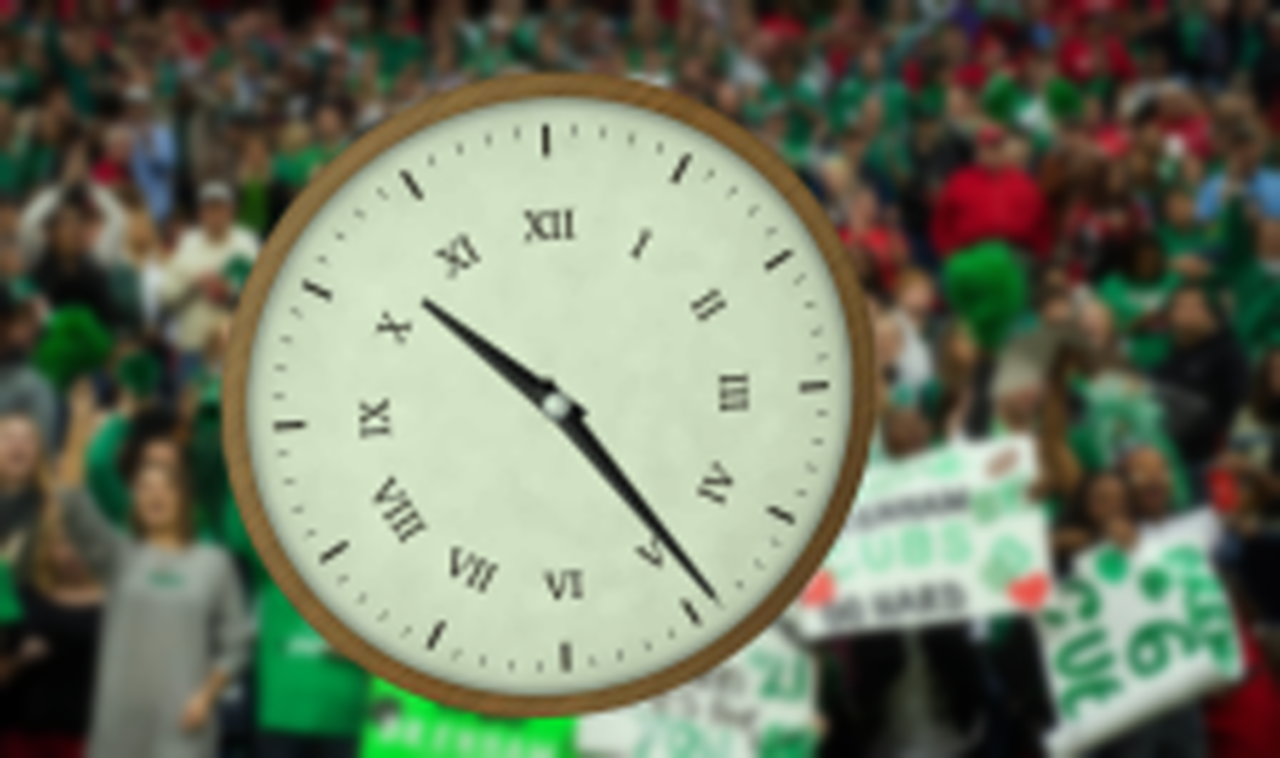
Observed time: 10:24
